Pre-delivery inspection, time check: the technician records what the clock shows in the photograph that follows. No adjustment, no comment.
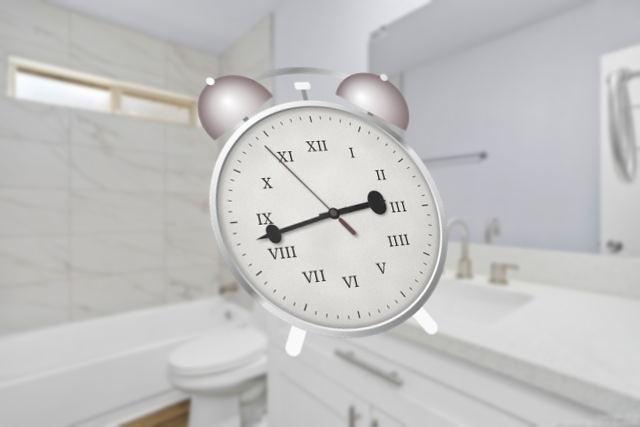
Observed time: 2:42:54
